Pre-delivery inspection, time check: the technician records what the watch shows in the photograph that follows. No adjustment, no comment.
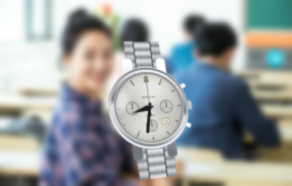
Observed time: 8:32
